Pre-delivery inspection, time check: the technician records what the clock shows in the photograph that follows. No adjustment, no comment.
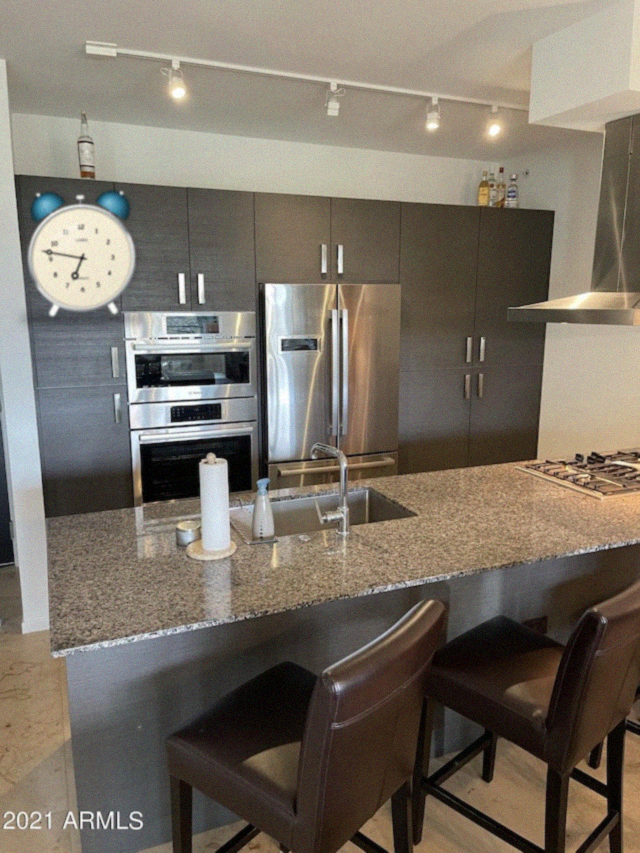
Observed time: 6:47
